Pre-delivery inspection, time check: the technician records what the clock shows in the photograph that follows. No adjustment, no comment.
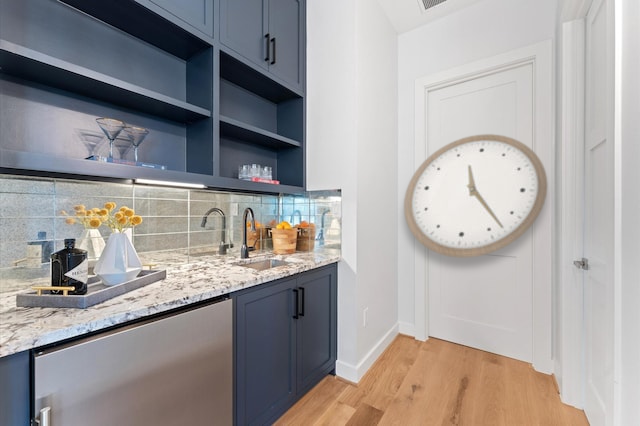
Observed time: 11:23
